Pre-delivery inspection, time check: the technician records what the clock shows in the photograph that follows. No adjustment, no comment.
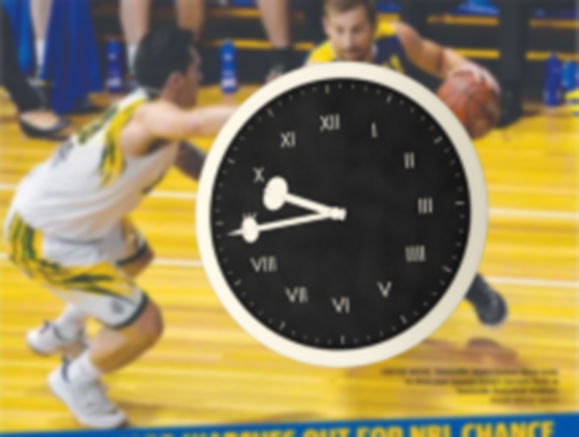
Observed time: 9:44
